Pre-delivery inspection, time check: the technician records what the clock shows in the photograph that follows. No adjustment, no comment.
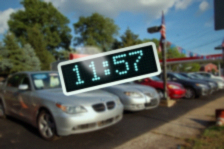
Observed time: 11:57
